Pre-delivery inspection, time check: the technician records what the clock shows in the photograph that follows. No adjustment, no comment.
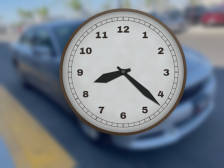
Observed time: 8:22
